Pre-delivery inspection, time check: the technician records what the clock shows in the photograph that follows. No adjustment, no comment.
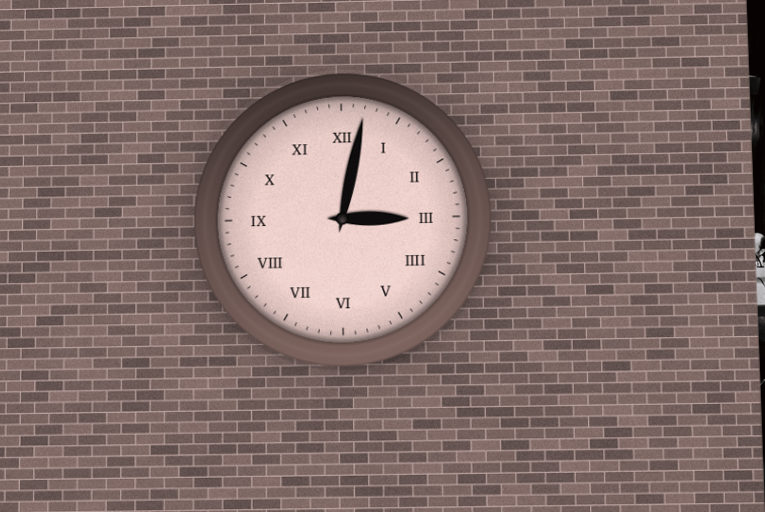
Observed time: 3:02
